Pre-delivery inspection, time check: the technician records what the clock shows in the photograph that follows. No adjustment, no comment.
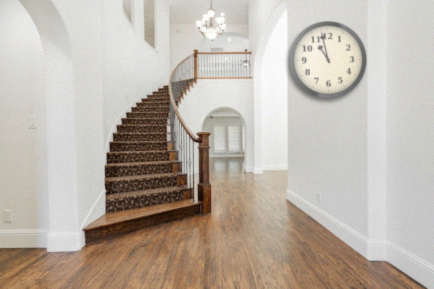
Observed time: 10:58
